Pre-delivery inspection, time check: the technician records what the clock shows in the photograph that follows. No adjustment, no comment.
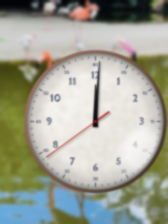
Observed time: 12:00:39
